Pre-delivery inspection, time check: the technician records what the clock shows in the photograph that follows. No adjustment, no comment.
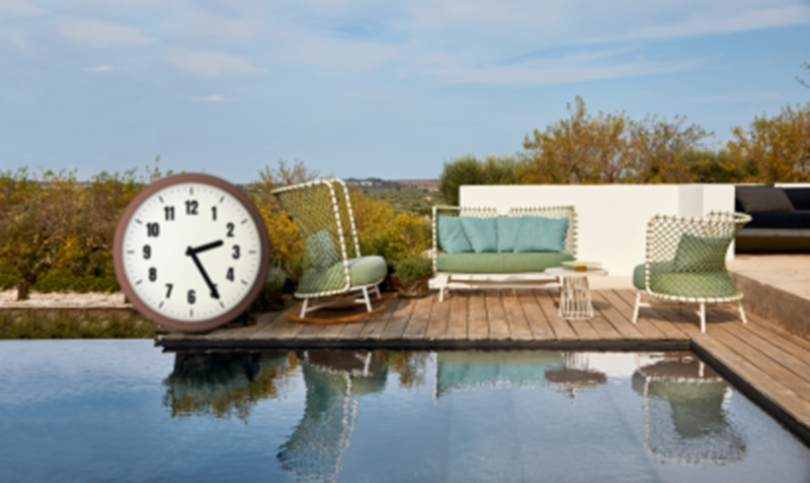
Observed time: 2:25
